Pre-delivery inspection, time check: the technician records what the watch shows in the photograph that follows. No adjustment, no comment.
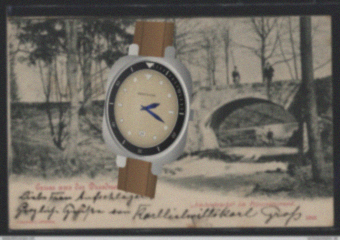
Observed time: 2:19
